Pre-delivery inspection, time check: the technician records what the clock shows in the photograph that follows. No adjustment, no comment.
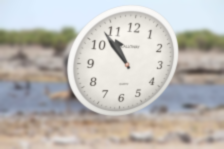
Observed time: 10:53
